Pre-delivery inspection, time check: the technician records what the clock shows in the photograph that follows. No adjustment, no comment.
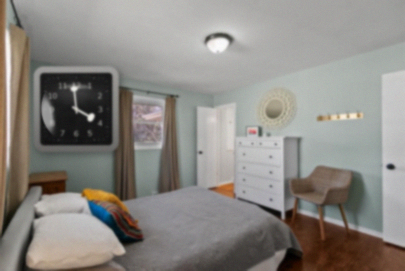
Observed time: 3:59
